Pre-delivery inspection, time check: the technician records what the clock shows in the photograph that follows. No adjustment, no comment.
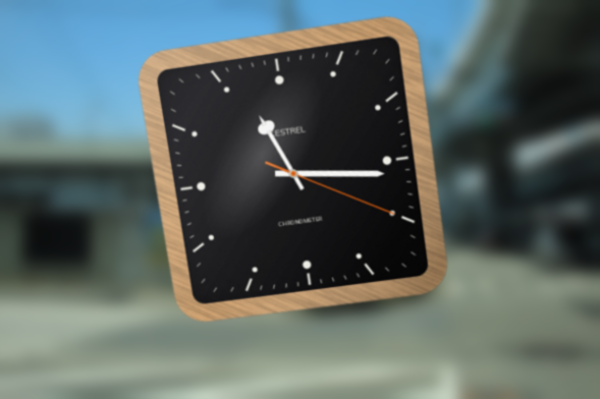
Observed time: 11:16:20
